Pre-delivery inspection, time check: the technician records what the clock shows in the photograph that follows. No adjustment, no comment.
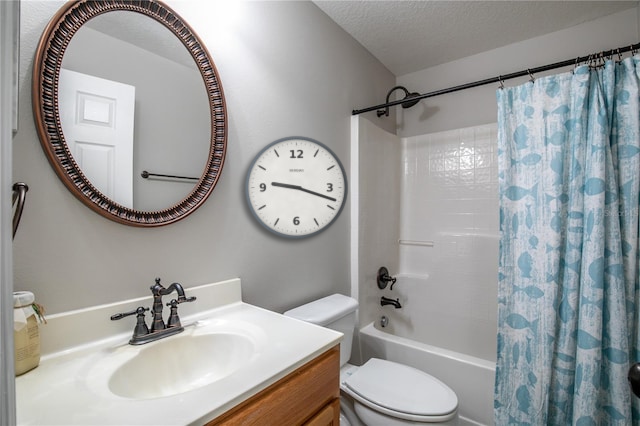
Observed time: 9:18
